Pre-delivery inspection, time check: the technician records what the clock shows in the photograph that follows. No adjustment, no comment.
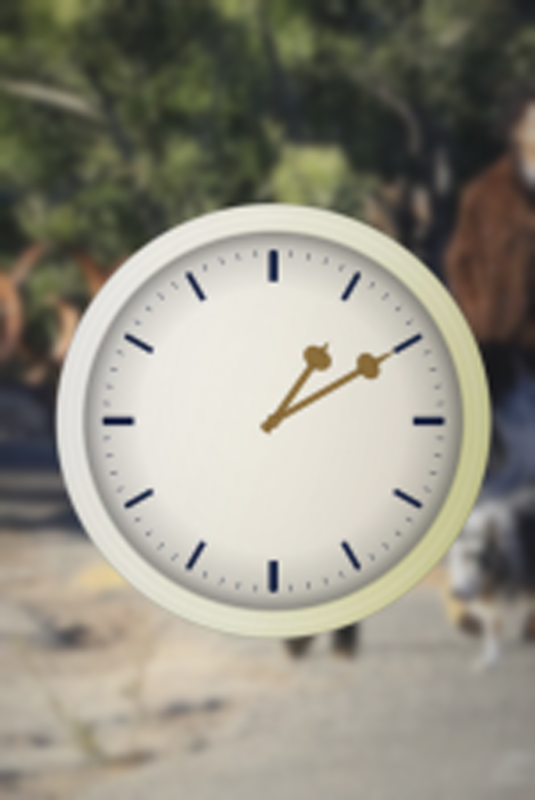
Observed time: 1:10
